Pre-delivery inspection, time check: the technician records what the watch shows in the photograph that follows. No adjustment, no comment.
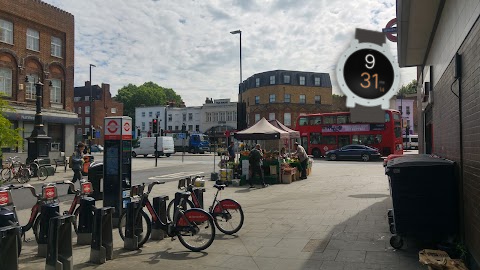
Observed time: 9:31
